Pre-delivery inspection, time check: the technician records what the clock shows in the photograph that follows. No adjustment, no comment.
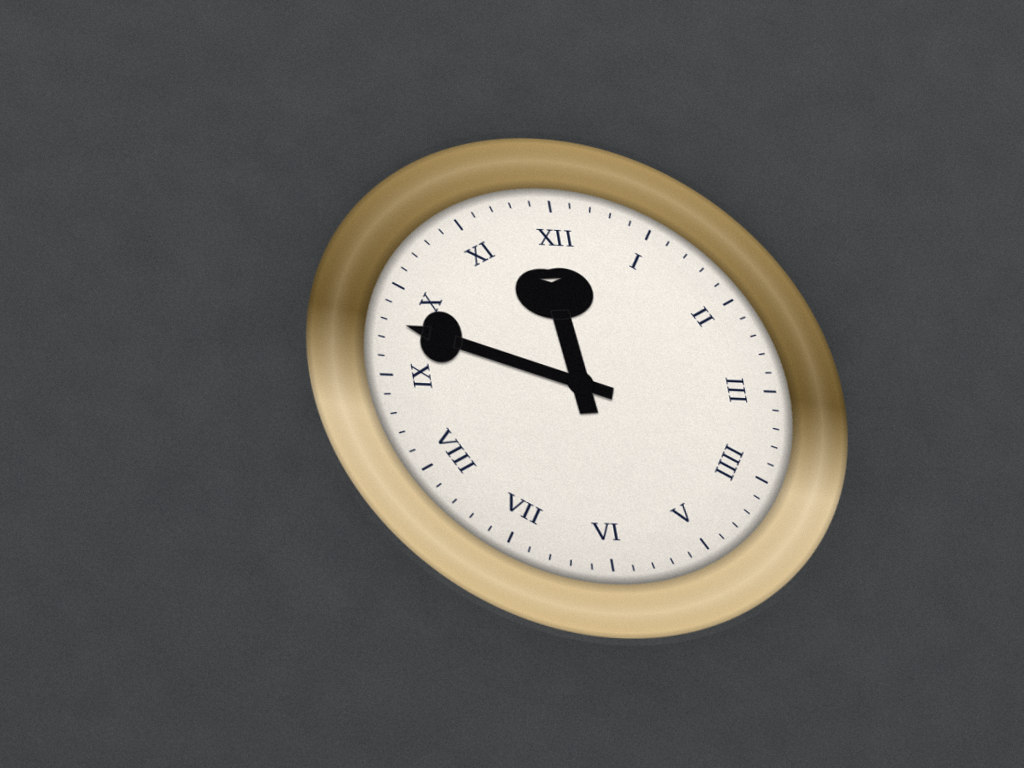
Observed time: 11:48
